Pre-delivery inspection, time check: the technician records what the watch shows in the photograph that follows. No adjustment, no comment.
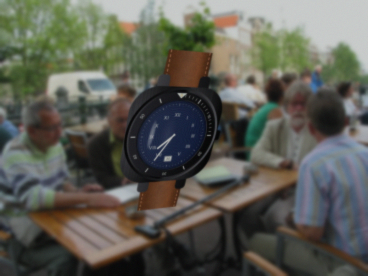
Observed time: 7:35
